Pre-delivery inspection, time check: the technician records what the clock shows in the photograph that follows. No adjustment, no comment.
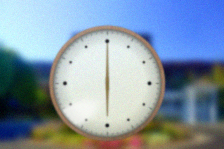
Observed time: 6:00
